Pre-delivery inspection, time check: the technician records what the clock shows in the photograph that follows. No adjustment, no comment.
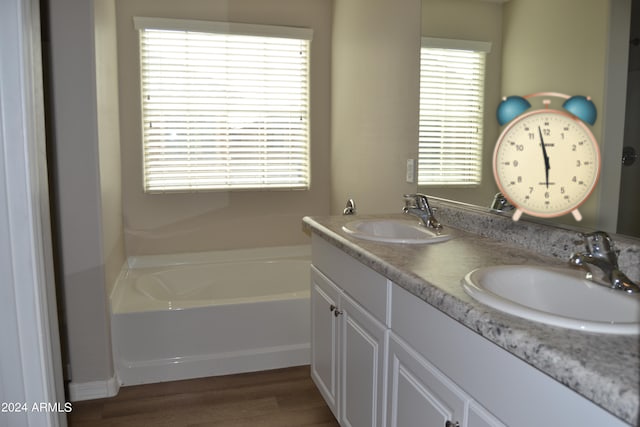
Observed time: 5:58
